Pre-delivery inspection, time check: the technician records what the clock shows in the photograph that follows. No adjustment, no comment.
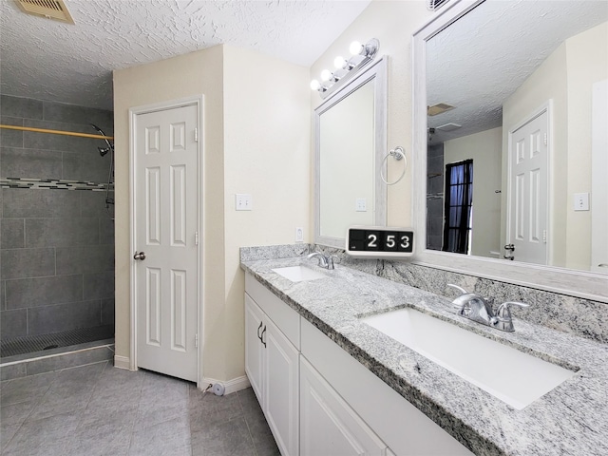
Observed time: 2:53
